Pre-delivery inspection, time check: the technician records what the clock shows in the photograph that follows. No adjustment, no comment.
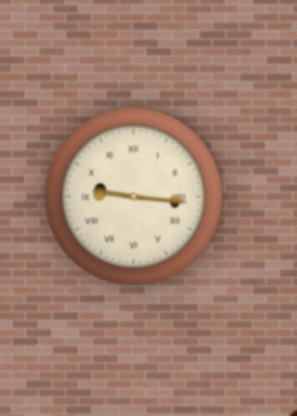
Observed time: 9:16
